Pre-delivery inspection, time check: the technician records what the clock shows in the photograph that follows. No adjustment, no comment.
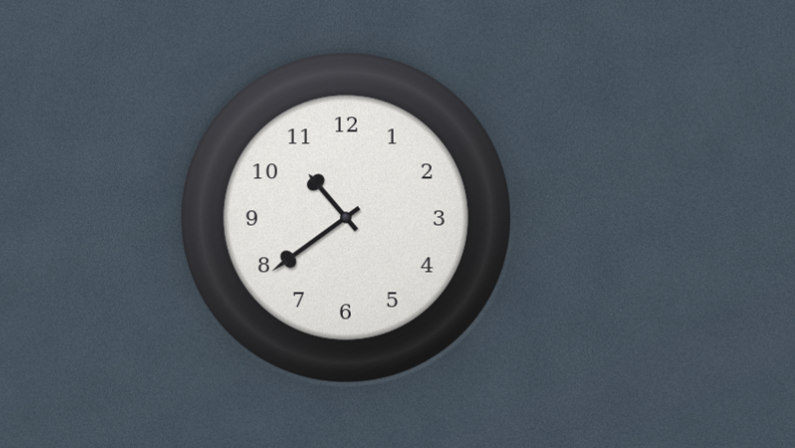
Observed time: 10:39
